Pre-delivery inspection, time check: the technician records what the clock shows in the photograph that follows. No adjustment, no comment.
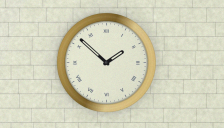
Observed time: 1:52
